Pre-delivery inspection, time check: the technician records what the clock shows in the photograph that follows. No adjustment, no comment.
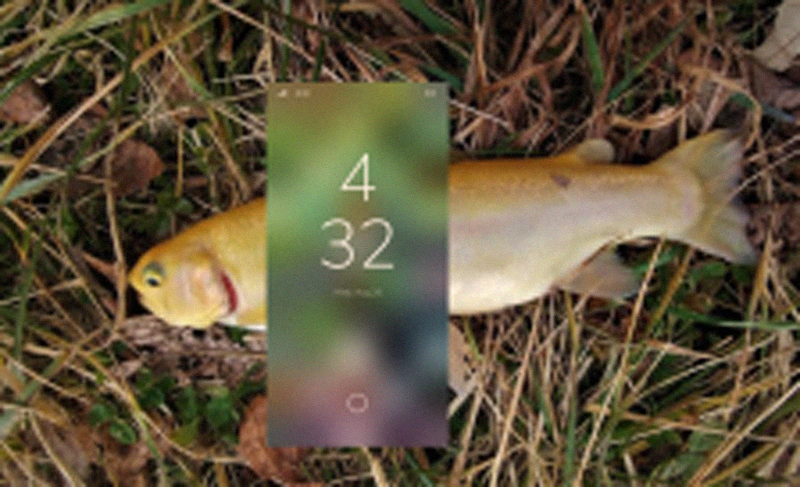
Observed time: 4:32
